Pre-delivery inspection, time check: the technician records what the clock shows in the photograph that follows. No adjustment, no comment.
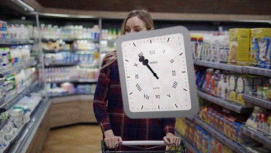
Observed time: 10:54
